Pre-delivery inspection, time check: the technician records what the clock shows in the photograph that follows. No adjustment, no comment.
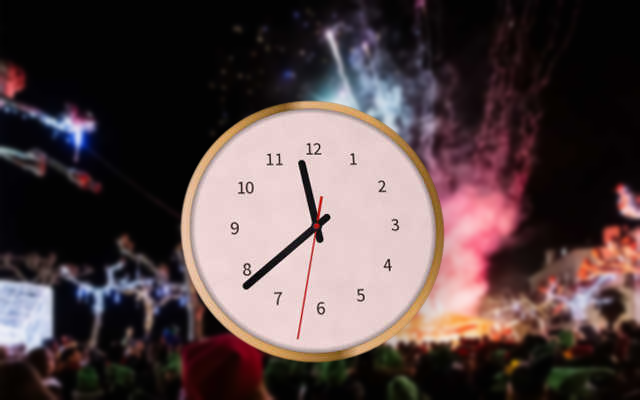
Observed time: 11:38:32
